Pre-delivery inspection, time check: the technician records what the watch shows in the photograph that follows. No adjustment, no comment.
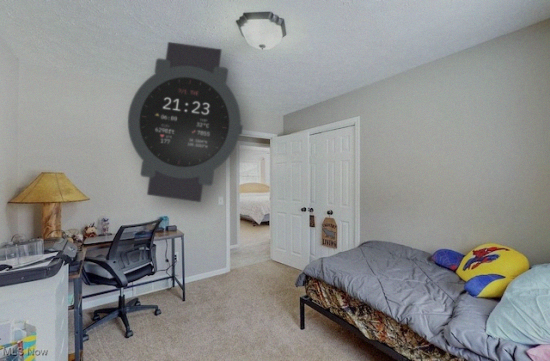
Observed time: 21:23
